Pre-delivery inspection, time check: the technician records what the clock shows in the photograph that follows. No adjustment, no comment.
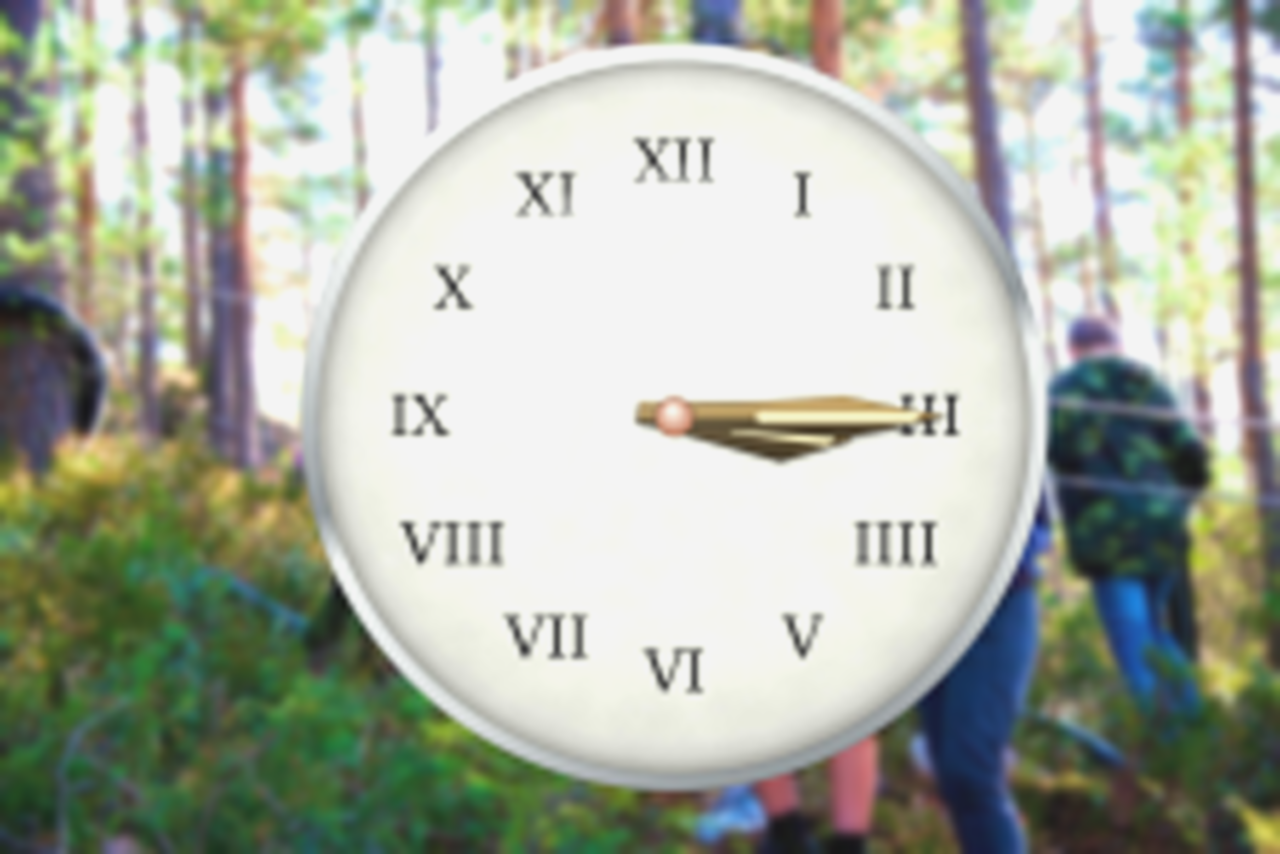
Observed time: 3:15
